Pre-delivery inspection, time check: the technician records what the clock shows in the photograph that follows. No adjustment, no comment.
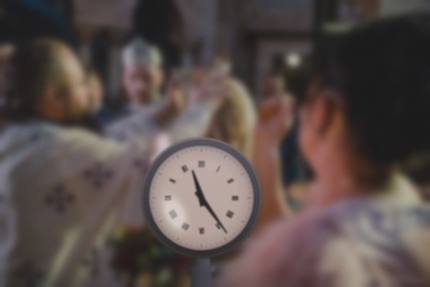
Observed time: 11:24
